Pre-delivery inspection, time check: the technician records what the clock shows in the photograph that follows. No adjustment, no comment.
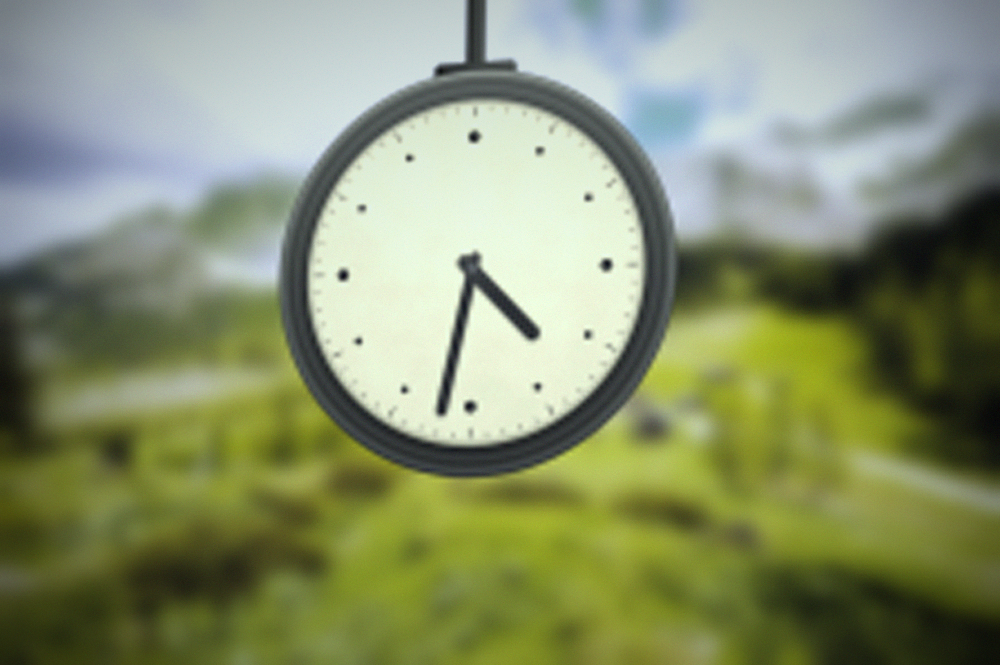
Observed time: 4:32
